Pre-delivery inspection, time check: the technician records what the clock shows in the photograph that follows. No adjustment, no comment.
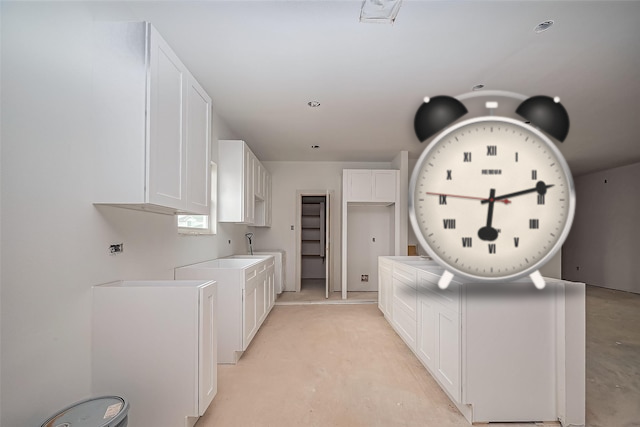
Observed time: 6:12:46
